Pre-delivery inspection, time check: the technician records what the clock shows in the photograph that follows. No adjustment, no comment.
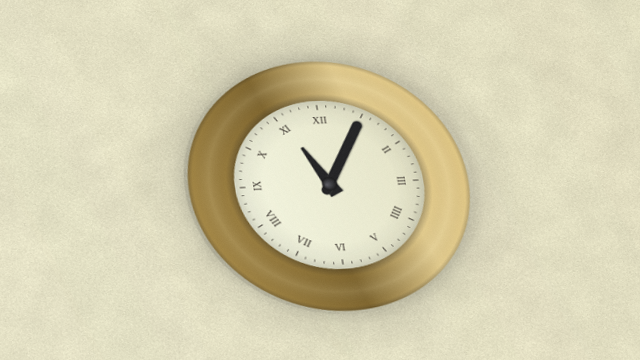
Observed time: 11:05
